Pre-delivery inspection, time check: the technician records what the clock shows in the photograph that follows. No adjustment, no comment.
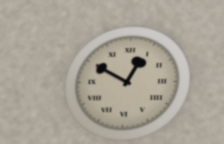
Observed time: 12:50
